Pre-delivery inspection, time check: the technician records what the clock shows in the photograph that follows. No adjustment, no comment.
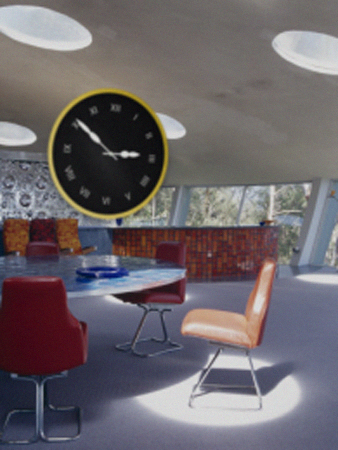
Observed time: 2:51
